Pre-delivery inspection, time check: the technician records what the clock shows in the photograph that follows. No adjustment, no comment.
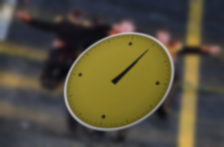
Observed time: 1:05
